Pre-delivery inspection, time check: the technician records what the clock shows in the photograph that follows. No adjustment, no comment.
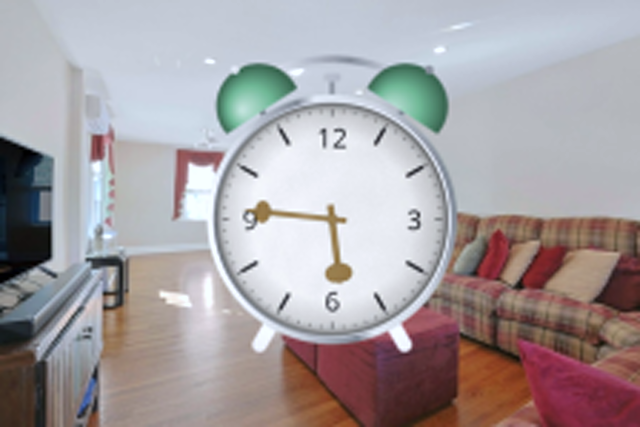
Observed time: 5:46
